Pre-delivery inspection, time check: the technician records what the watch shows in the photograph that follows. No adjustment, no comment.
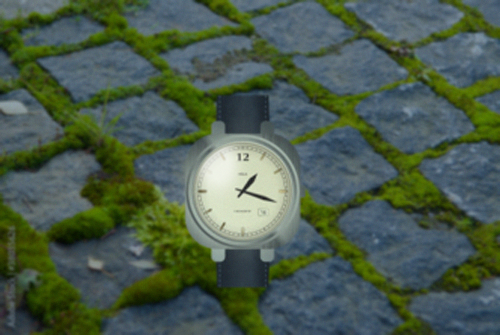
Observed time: 1:18
